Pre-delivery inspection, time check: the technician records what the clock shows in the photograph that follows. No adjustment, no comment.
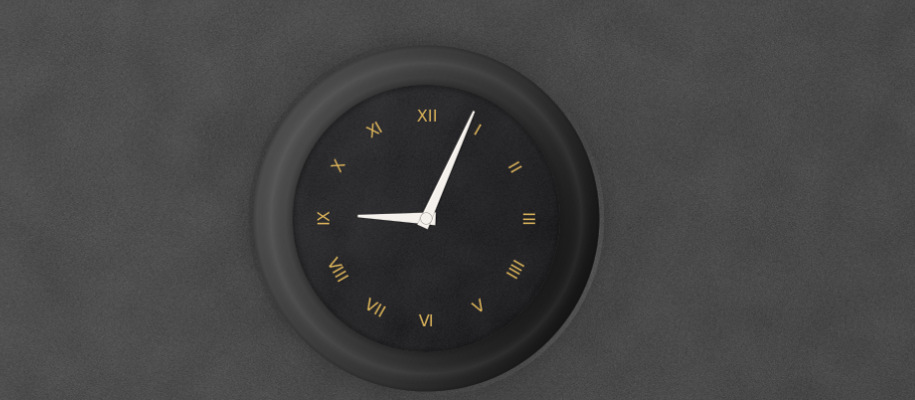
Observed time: 9:04
